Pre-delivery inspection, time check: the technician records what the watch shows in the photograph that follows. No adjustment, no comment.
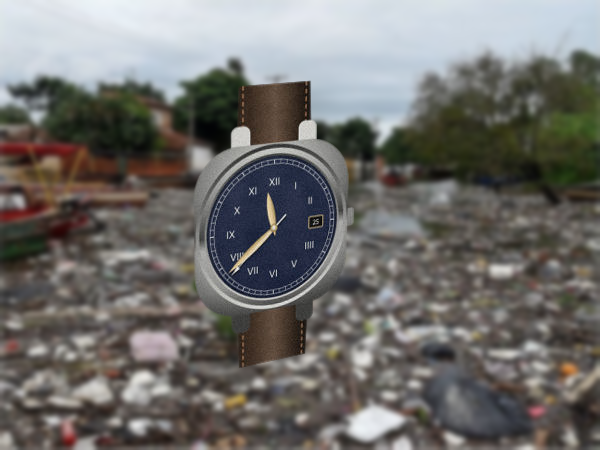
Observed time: 11:38:38
